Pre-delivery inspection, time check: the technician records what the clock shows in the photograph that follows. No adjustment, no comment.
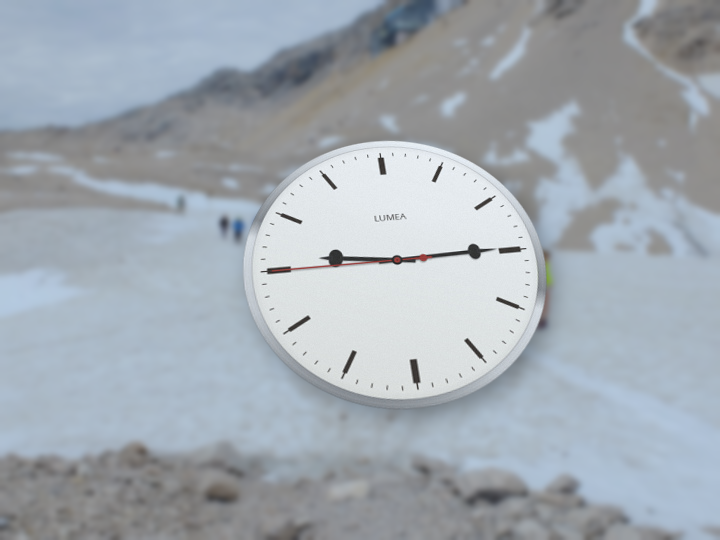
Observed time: 9:14:45
